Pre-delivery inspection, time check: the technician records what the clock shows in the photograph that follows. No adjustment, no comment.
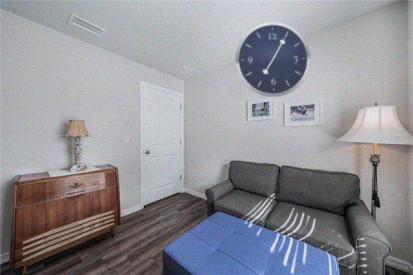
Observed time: 7:05
